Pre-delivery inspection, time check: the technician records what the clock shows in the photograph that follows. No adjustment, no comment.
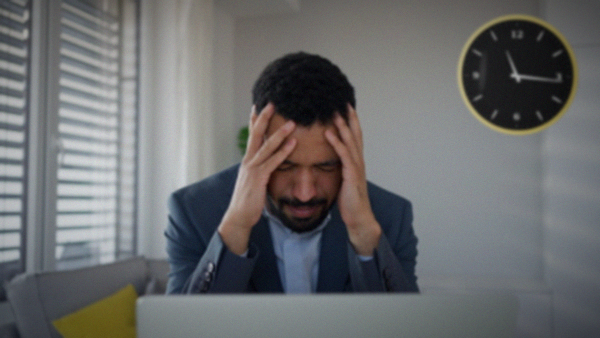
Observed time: 11:16
